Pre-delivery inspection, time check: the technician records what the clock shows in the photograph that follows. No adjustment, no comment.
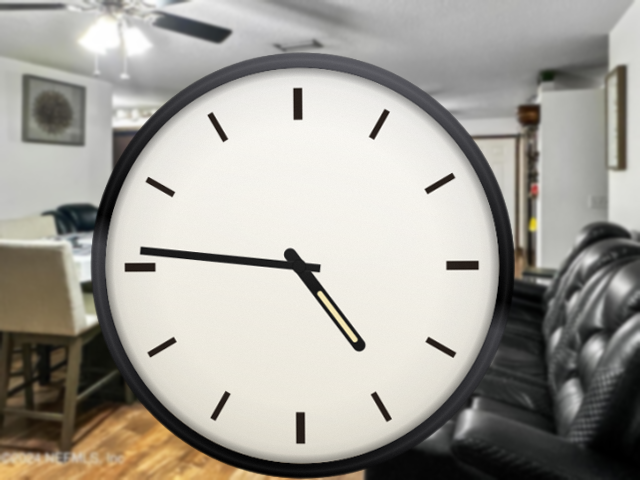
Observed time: 4:46
